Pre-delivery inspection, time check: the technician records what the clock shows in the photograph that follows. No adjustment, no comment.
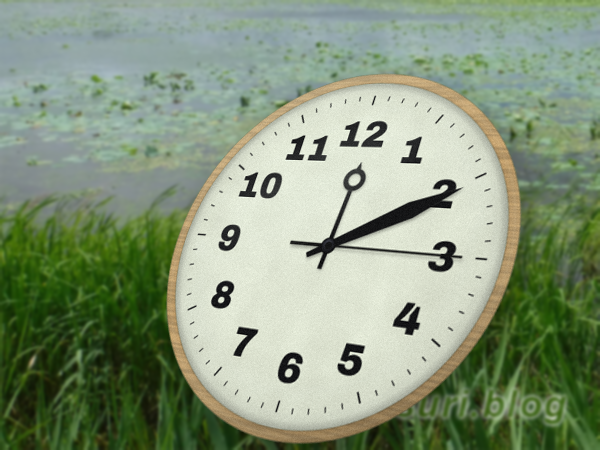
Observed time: 12:10:15
